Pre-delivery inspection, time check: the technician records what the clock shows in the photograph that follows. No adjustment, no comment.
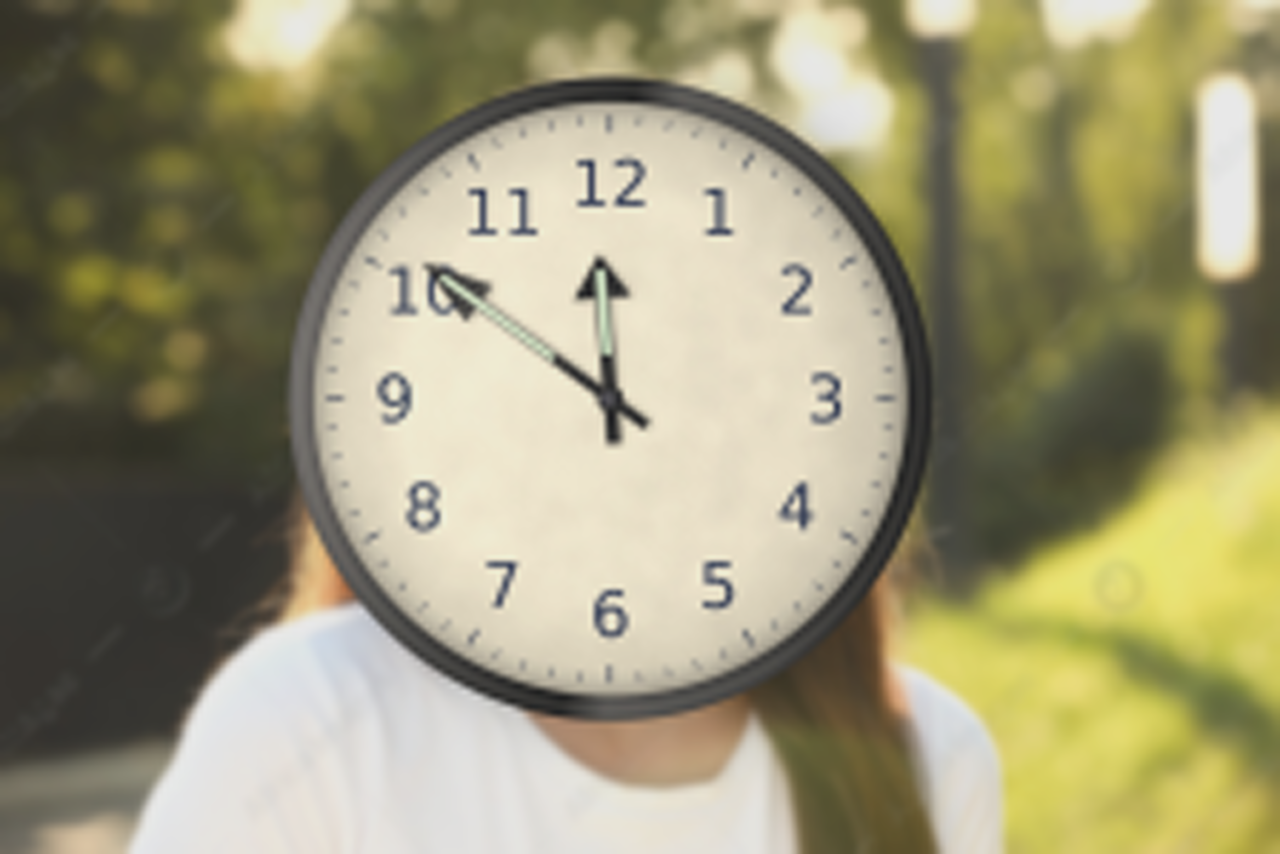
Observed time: 11:51
